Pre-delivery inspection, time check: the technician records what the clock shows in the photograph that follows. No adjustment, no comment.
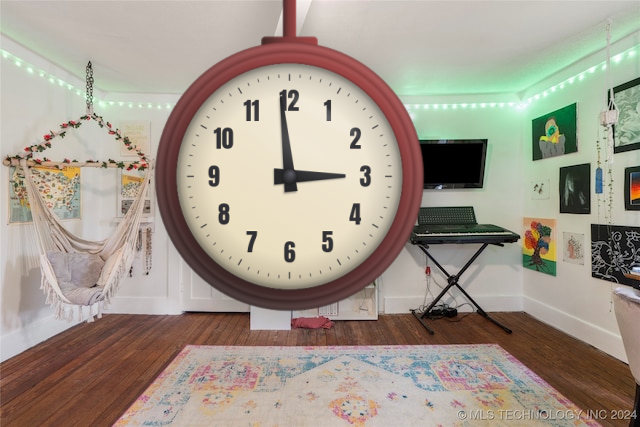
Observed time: 2:59
